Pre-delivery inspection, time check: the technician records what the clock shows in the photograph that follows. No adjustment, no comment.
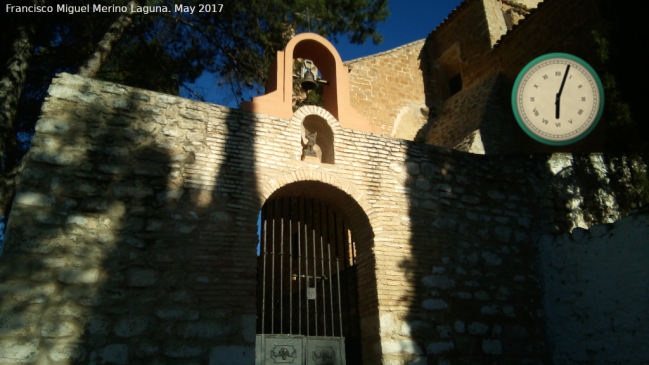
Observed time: 6:03
